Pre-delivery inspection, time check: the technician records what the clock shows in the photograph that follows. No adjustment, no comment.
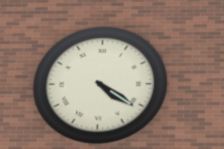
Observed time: 4:21
